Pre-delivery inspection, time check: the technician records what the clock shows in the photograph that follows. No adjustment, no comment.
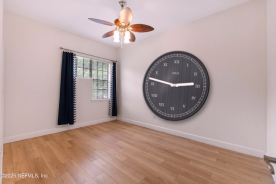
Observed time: 2:47
